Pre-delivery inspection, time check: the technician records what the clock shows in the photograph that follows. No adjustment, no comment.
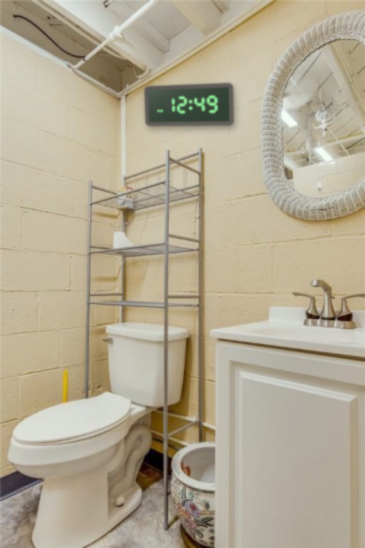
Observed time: 12:49
